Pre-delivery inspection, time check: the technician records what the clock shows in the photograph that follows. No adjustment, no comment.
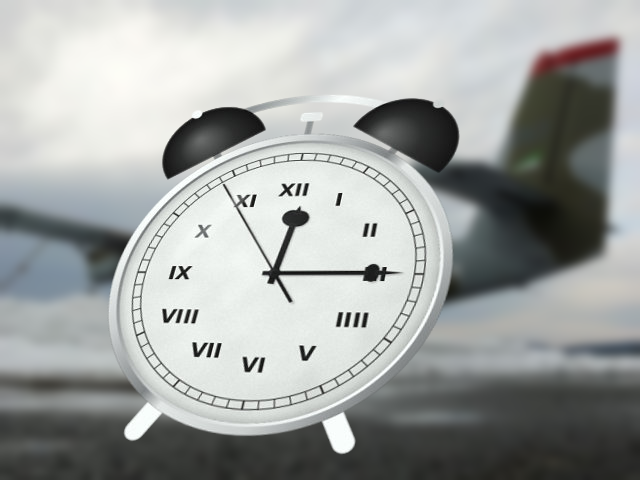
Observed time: 12:14:54
